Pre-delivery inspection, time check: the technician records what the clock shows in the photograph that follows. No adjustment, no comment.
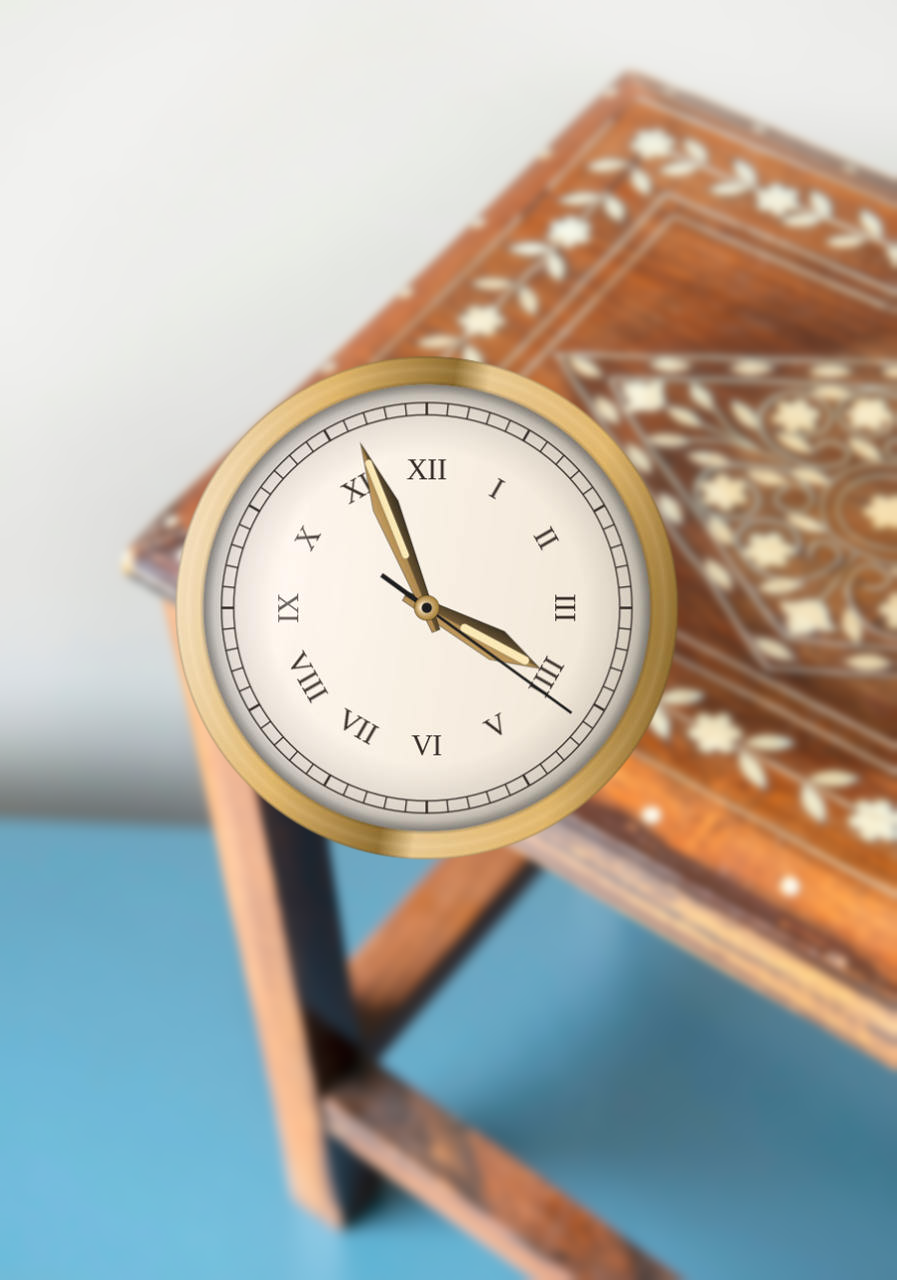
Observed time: 3:56:21
